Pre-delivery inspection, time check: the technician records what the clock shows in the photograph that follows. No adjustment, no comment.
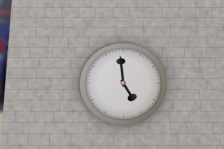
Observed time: 4:59
